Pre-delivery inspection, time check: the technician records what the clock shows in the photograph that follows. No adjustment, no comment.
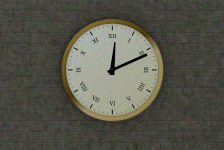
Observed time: 12:11
